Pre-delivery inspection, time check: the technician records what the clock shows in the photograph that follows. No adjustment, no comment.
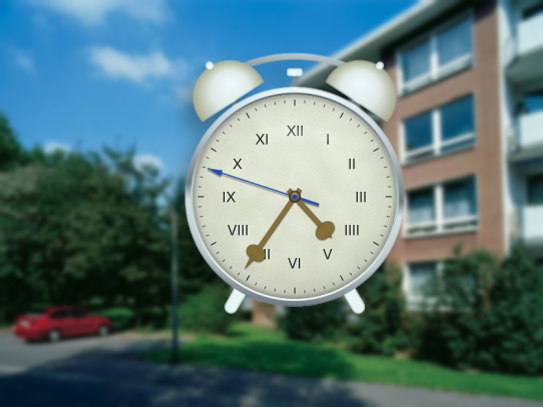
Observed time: 4:35:48
